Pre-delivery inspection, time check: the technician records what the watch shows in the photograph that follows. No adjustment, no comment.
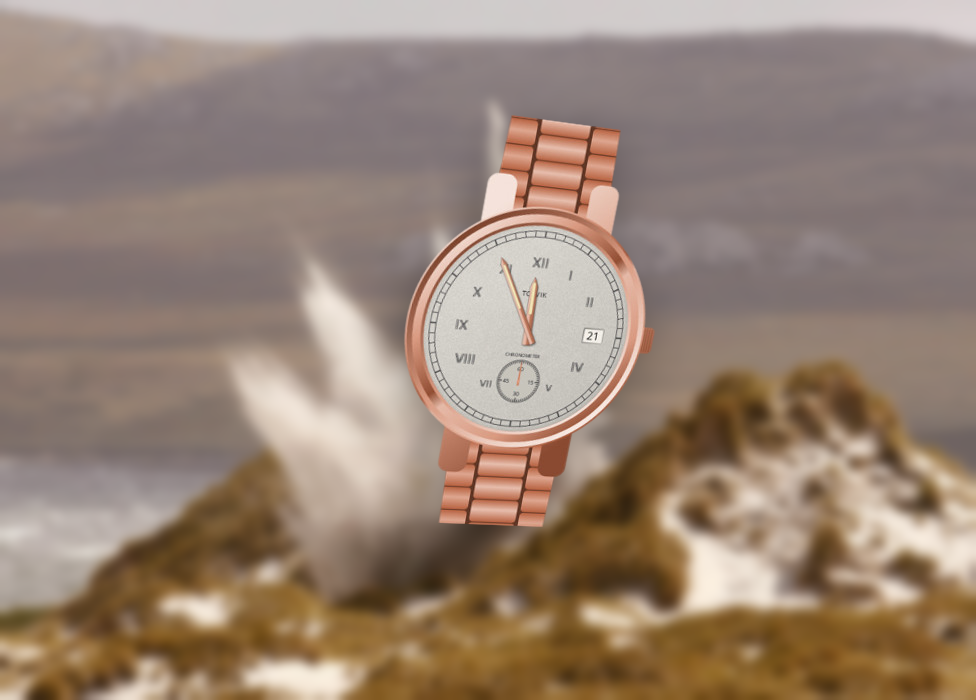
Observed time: 11:55
